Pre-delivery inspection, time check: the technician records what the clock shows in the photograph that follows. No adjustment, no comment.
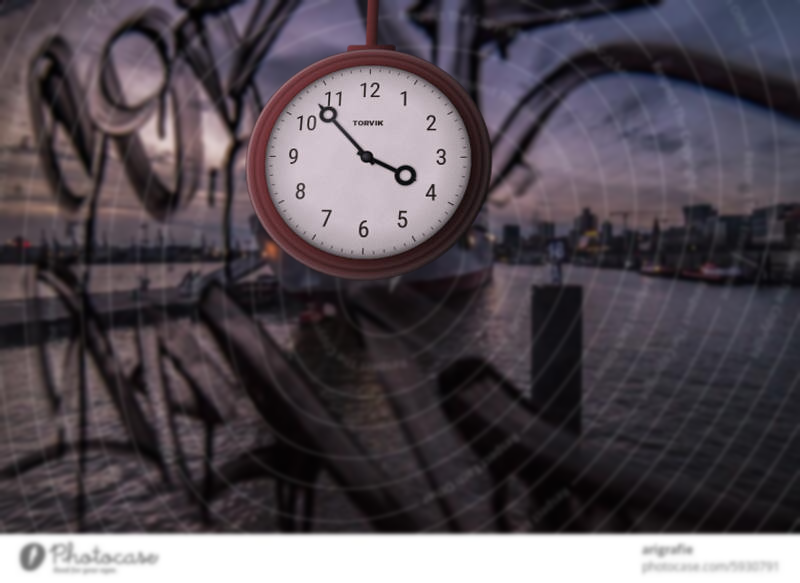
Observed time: 3:53
